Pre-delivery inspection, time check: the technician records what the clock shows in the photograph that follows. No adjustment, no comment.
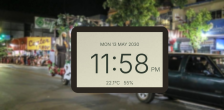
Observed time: 11:58
